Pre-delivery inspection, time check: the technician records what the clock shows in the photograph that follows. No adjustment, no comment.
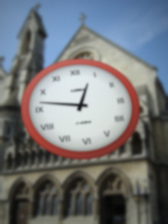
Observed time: 12:47
